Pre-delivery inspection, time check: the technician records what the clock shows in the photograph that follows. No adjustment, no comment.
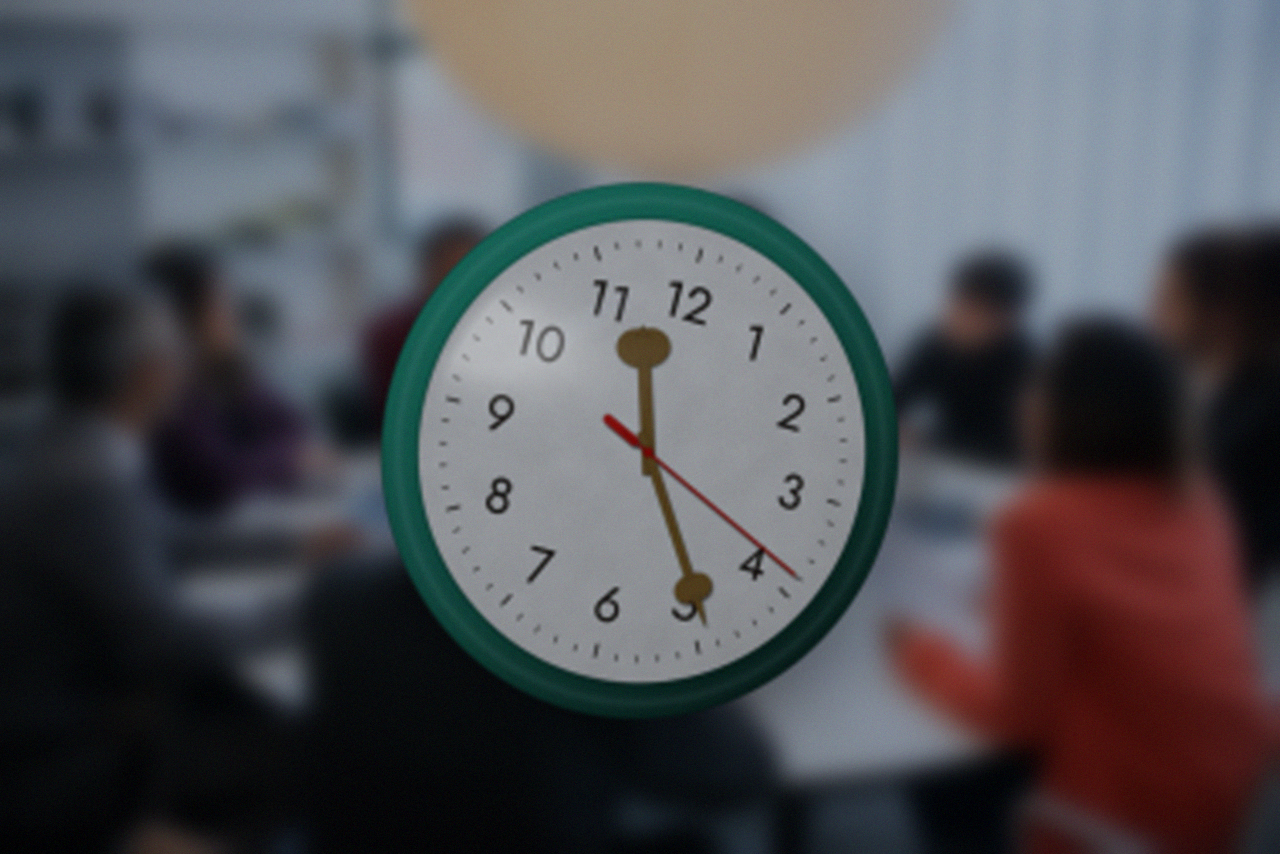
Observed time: 11:24:19
